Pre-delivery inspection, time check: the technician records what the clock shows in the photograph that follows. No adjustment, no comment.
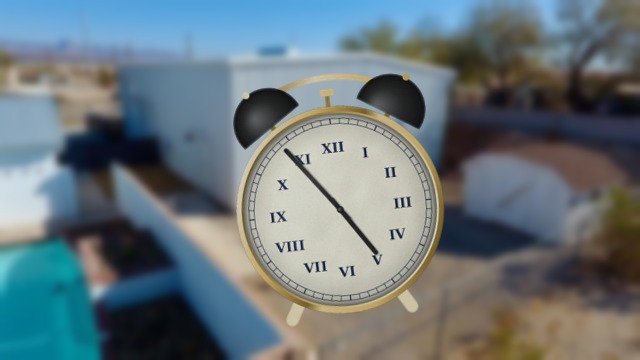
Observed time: 4:54
